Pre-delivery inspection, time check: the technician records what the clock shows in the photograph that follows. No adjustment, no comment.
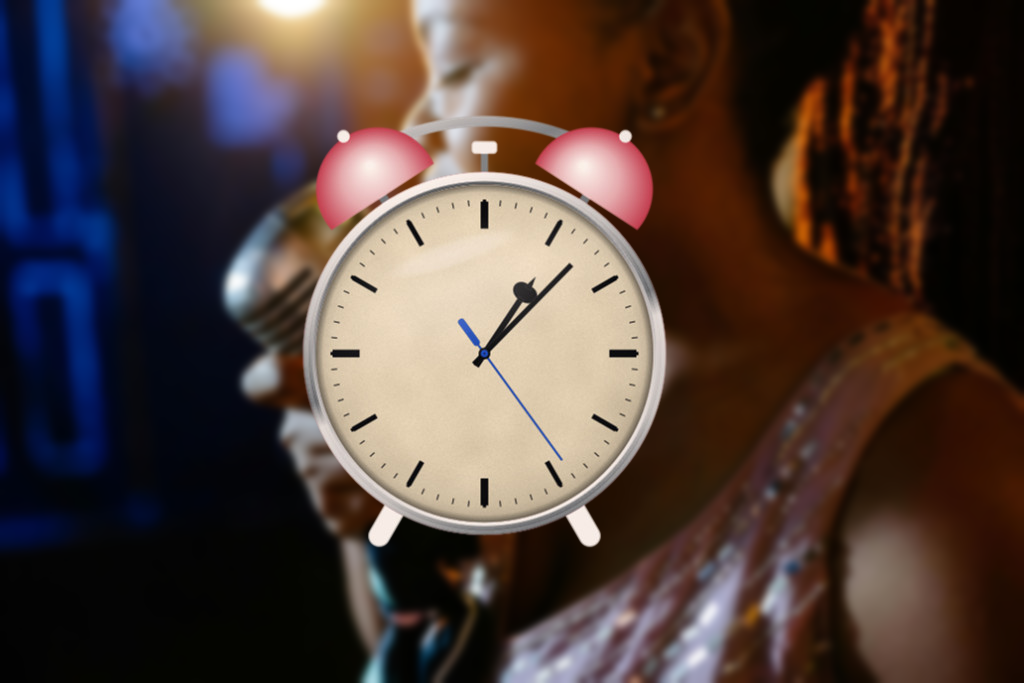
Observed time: 1:07:24
